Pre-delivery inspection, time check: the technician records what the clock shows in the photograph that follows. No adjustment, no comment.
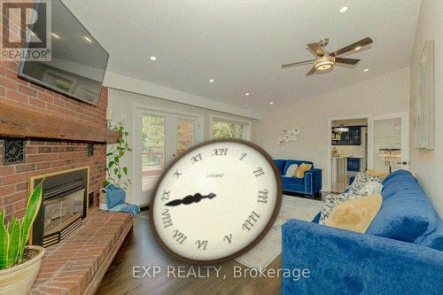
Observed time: 8:43
